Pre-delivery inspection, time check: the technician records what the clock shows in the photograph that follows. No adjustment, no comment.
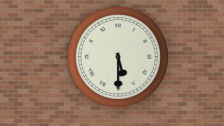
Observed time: 5:30
